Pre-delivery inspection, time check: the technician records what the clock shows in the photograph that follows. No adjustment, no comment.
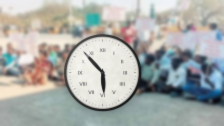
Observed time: 5:53
